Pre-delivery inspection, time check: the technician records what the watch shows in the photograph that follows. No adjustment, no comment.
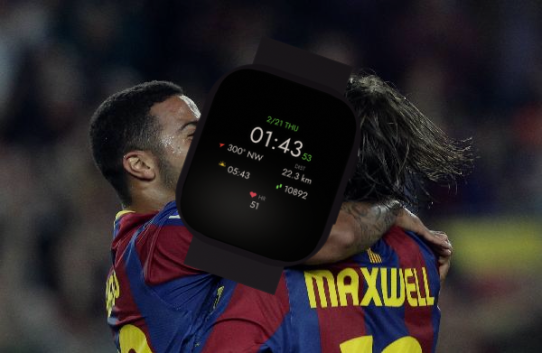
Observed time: 1:43:53
